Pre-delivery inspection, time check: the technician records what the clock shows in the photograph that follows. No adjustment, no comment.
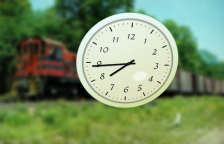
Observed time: 7:44
